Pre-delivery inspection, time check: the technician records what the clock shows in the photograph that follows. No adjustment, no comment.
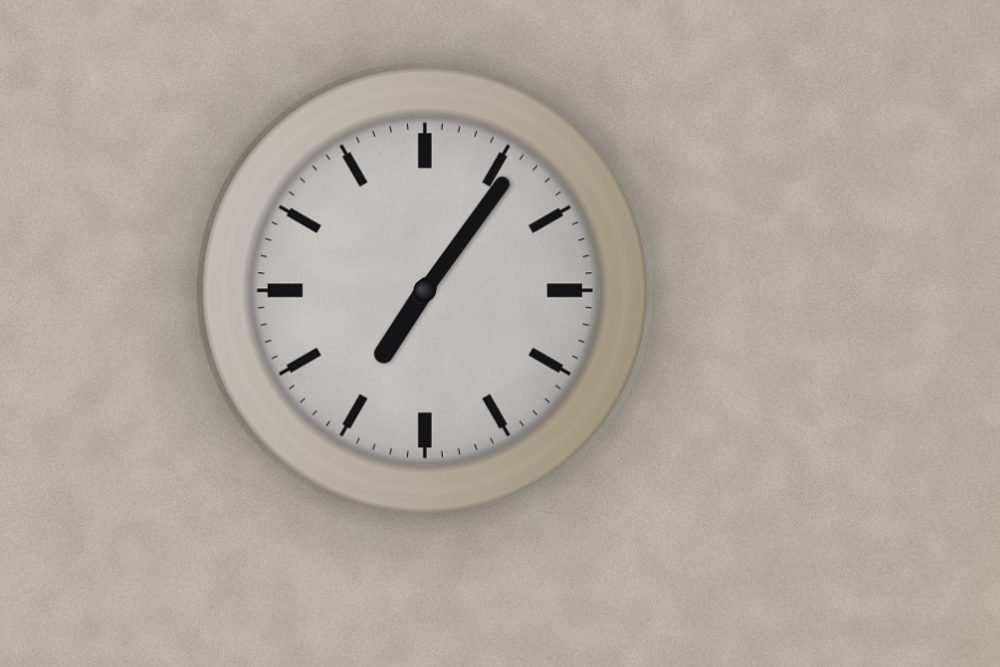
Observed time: 7:06
